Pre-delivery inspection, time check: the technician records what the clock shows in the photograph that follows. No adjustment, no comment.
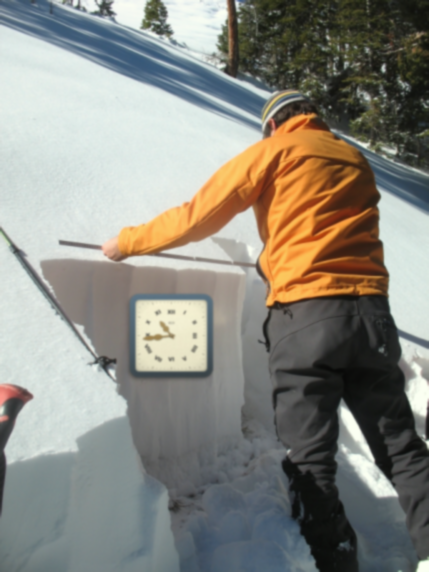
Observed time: 10:44
